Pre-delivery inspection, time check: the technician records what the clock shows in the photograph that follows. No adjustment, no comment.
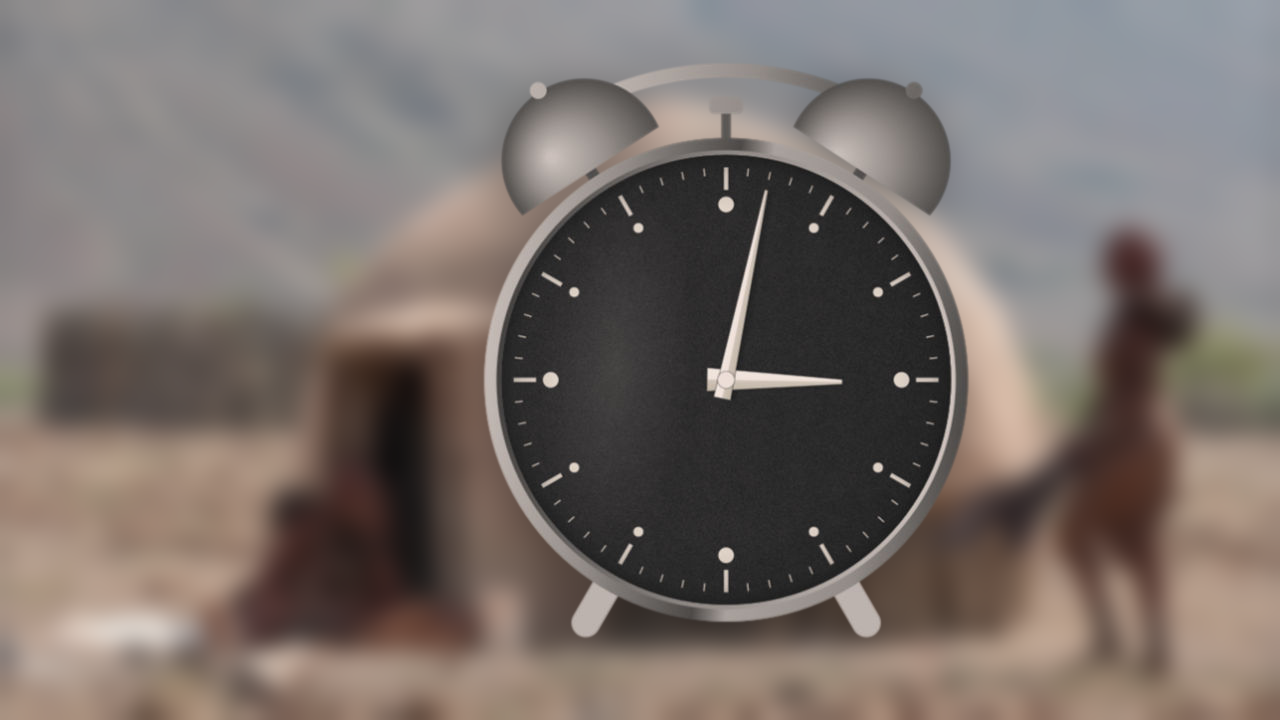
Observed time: 3:02
